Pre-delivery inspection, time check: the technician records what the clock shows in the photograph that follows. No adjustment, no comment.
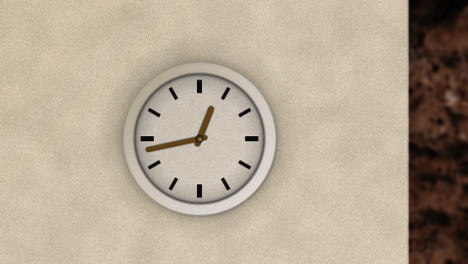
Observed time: 12:43
